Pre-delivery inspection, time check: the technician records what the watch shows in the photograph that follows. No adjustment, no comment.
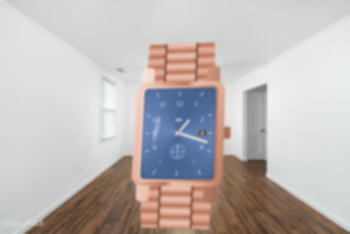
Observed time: 1:18
